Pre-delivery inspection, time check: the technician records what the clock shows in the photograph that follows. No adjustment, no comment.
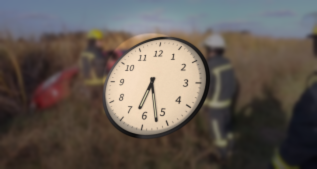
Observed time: 6:27
